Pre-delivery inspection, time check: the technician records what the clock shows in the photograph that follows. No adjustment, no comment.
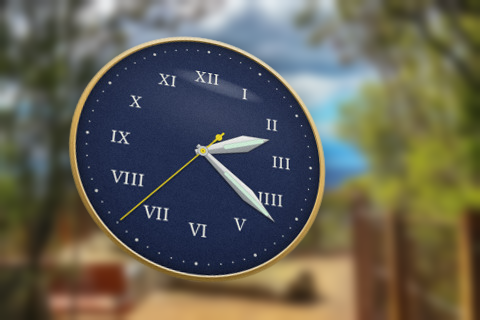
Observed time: 2:21:37
